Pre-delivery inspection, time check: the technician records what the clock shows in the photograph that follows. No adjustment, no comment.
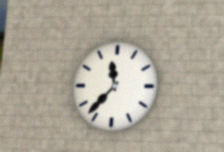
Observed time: 11:37
